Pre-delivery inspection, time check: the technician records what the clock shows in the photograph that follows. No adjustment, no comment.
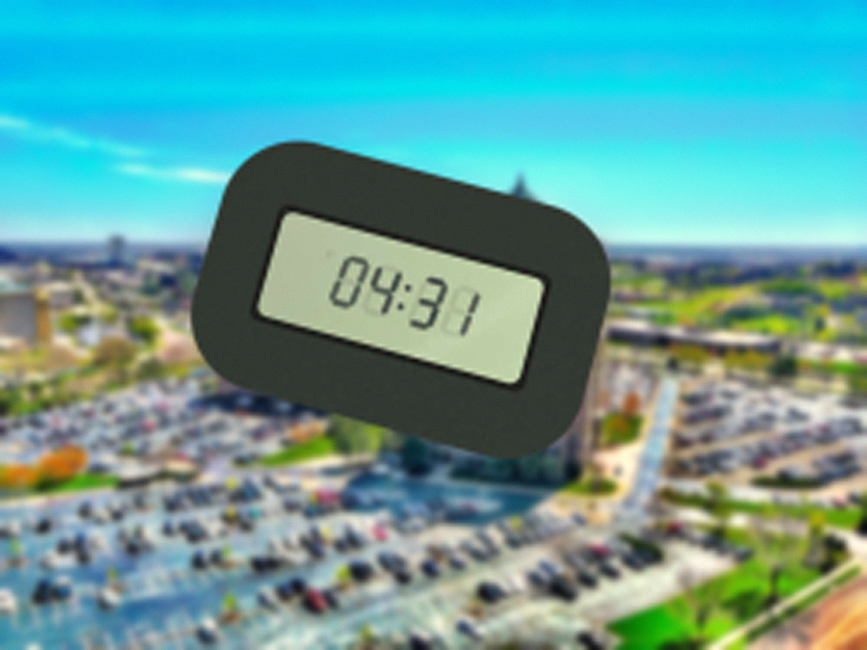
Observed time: 4:31
